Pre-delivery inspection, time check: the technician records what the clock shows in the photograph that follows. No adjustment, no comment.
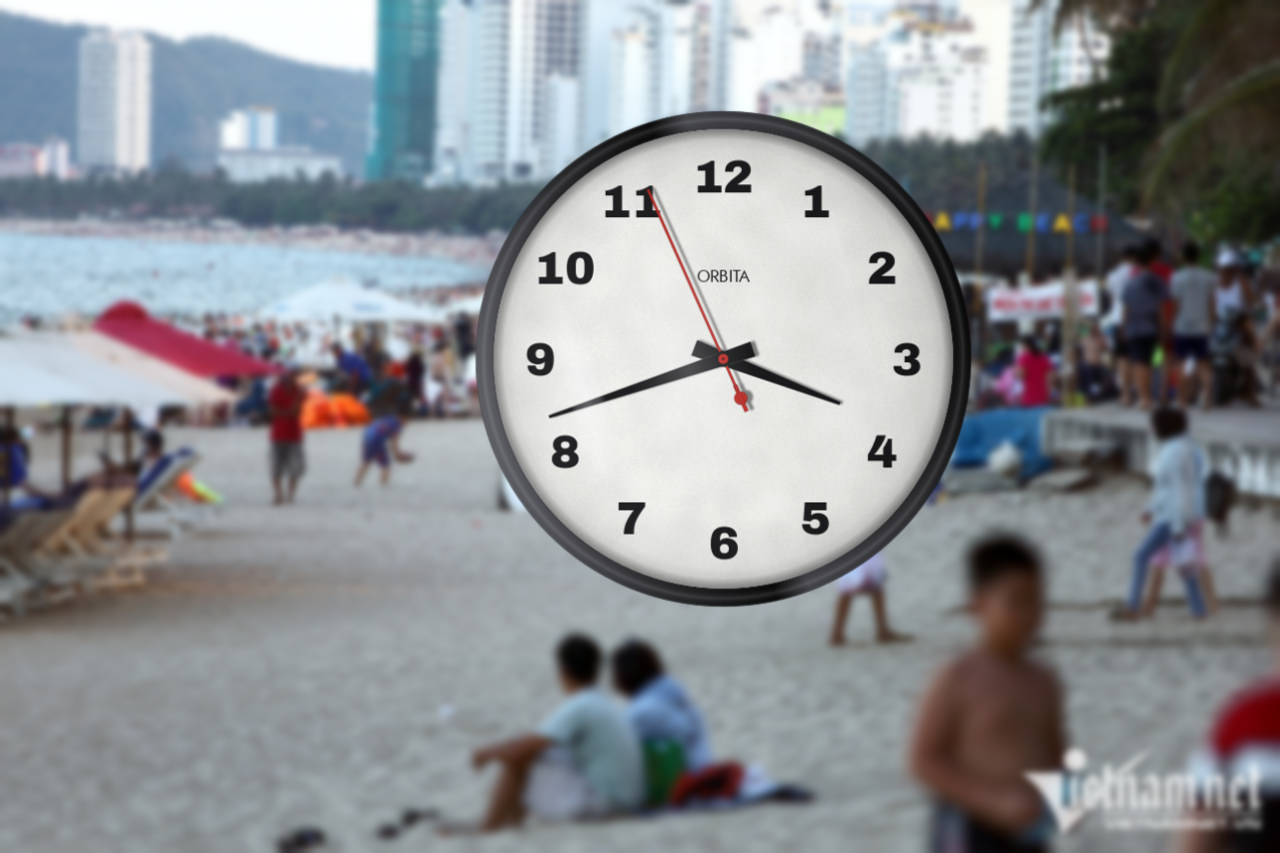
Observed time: 3:41:56
